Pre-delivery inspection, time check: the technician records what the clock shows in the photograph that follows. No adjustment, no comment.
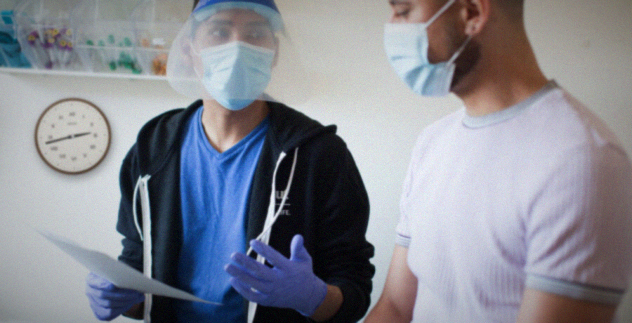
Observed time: 2:43
